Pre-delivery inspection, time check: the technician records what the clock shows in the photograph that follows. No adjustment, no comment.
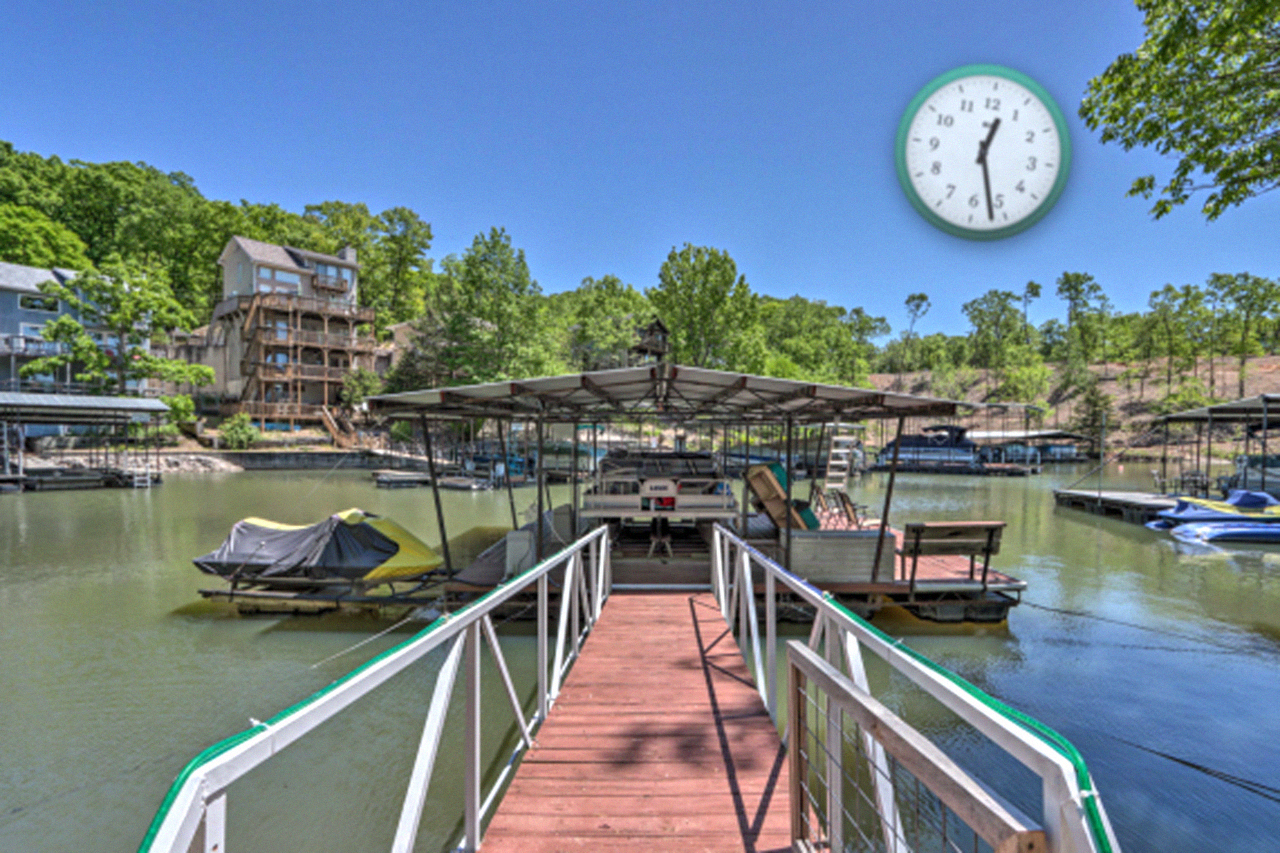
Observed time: 12:27
